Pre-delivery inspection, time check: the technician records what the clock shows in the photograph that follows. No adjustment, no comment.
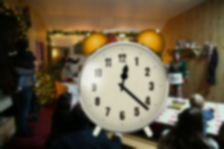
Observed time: 12:22
